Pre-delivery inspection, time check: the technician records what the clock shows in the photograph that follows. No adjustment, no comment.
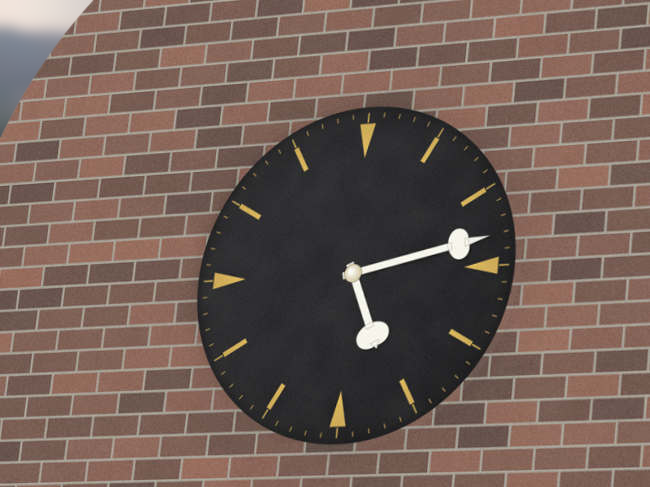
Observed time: 5:13
